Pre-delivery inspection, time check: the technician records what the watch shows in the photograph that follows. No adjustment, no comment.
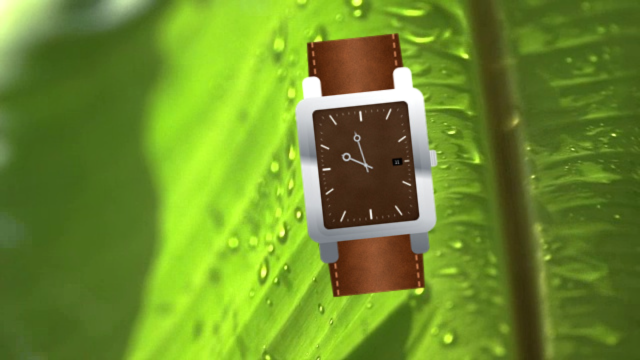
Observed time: 9:58
